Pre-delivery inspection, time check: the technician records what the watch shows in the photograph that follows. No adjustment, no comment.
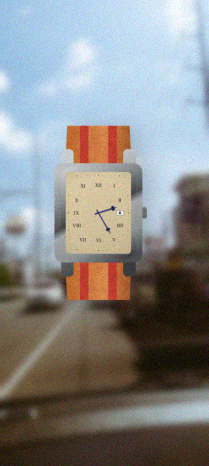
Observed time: 2:25
